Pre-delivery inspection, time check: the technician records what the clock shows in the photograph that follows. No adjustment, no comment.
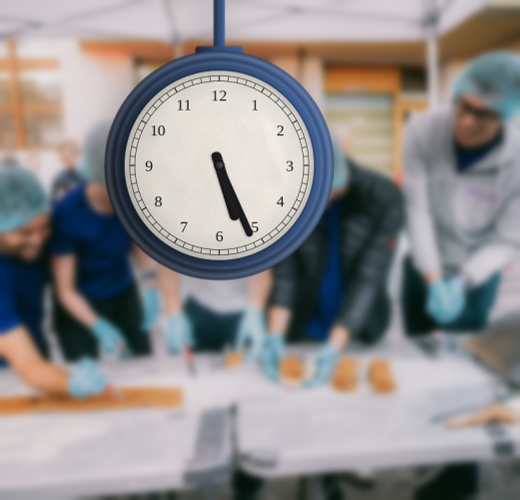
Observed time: 5:26
